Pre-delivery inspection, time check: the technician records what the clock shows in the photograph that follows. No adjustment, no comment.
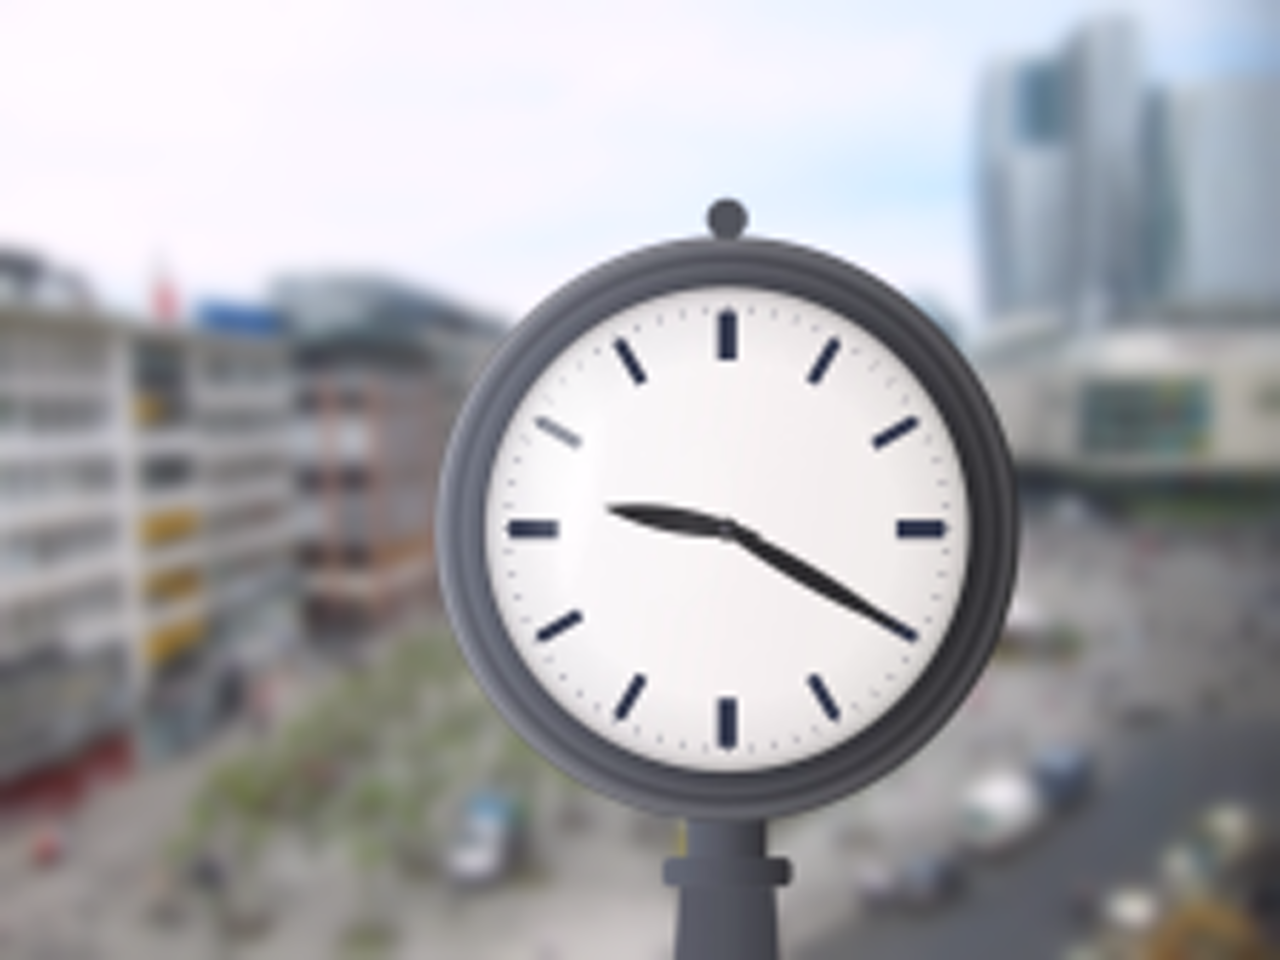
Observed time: 9:20
